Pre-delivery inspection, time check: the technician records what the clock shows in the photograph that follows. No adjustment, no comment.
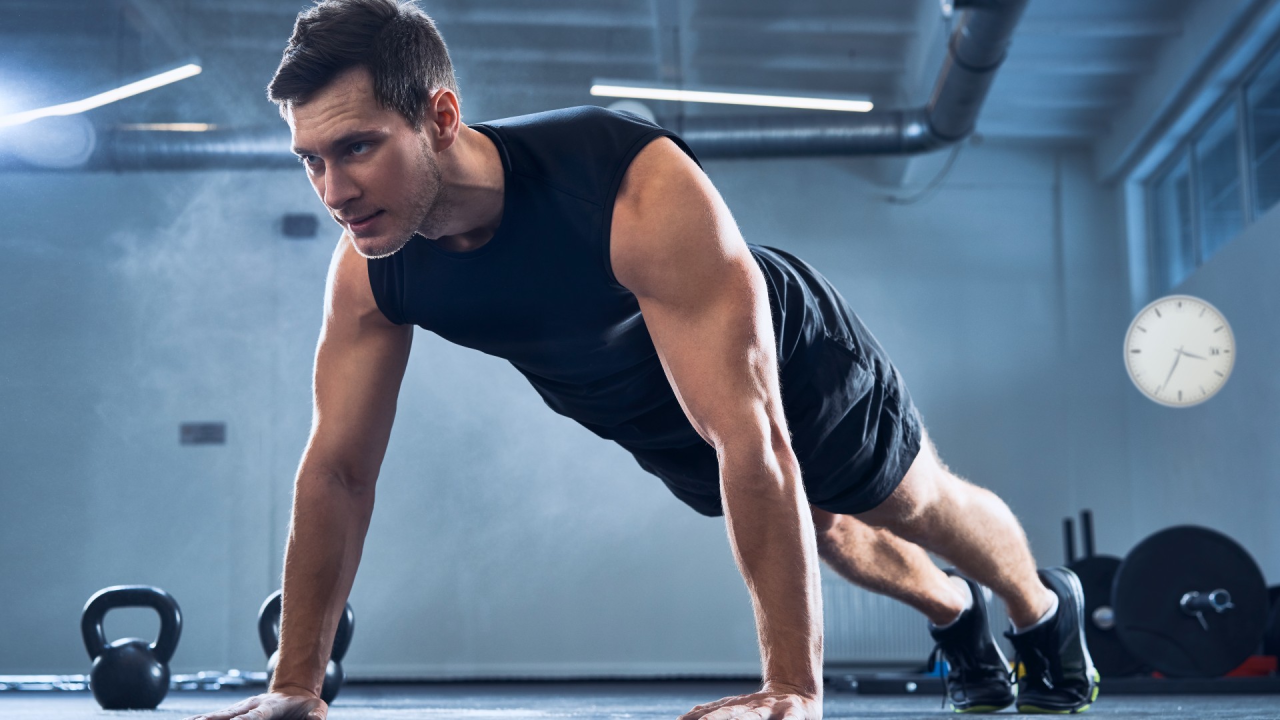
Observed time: 3:34
